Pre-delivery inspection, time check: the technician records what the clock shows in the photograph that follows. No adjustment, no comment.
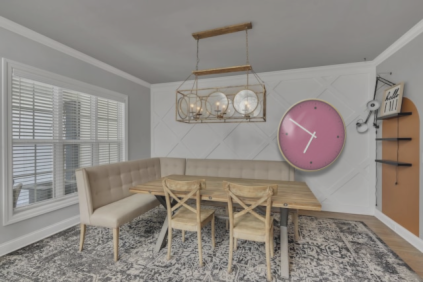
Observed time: 6:50
